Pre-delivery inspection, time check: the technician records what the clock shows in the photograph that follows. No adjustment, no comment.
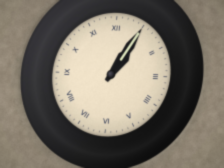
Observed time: 1:05
